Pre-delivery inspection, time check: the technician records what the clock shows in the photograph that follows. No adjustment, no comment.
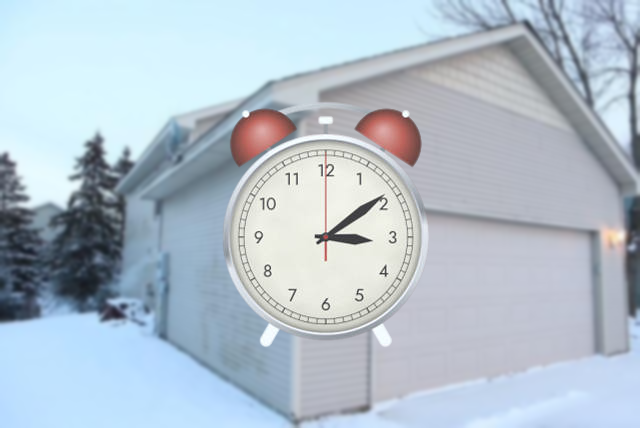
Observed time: 3:09:00
